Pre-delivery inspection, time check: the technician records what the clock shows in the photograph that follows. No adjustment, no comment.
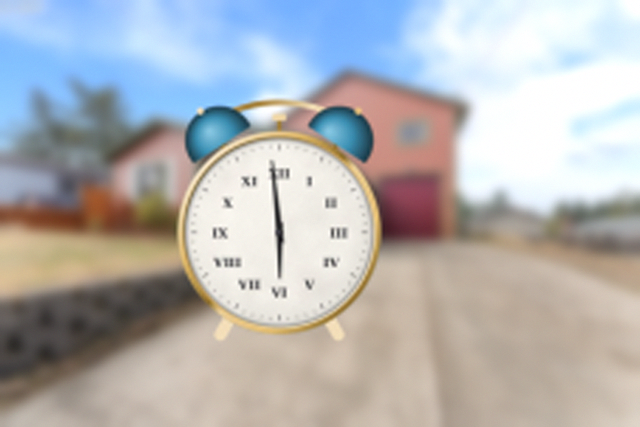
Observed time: 5:59
